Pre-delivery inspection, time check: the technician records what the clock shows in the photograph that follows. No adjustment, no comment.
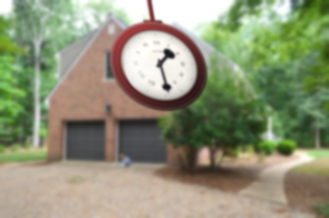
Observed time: 1:29
